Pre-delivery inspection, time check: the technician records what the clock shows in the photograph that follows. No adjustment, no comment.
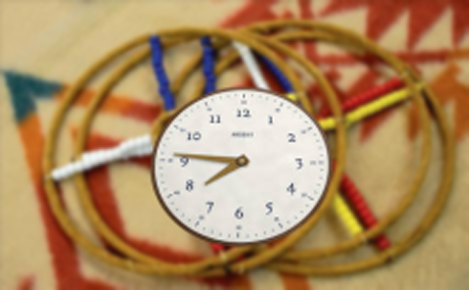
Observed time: 7:46
